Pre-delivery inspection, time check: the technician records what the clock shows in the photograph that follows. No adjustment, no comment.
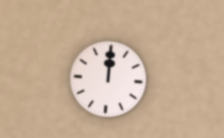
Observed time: 12:00
